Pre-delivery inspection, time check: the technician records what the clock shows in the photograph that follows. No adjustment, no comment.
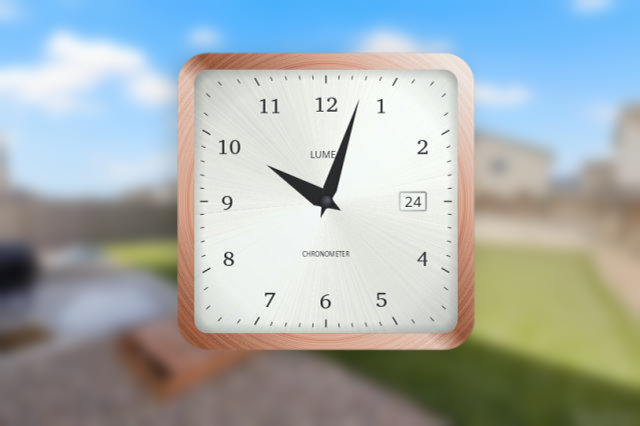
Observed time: 10:03
